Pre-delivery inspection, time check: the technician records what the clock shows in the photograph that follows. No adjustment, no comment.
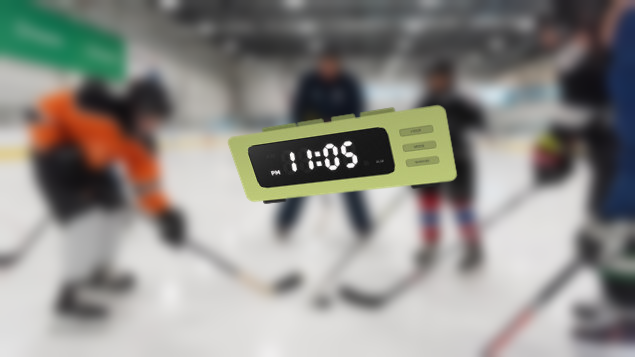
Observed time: 11:05
